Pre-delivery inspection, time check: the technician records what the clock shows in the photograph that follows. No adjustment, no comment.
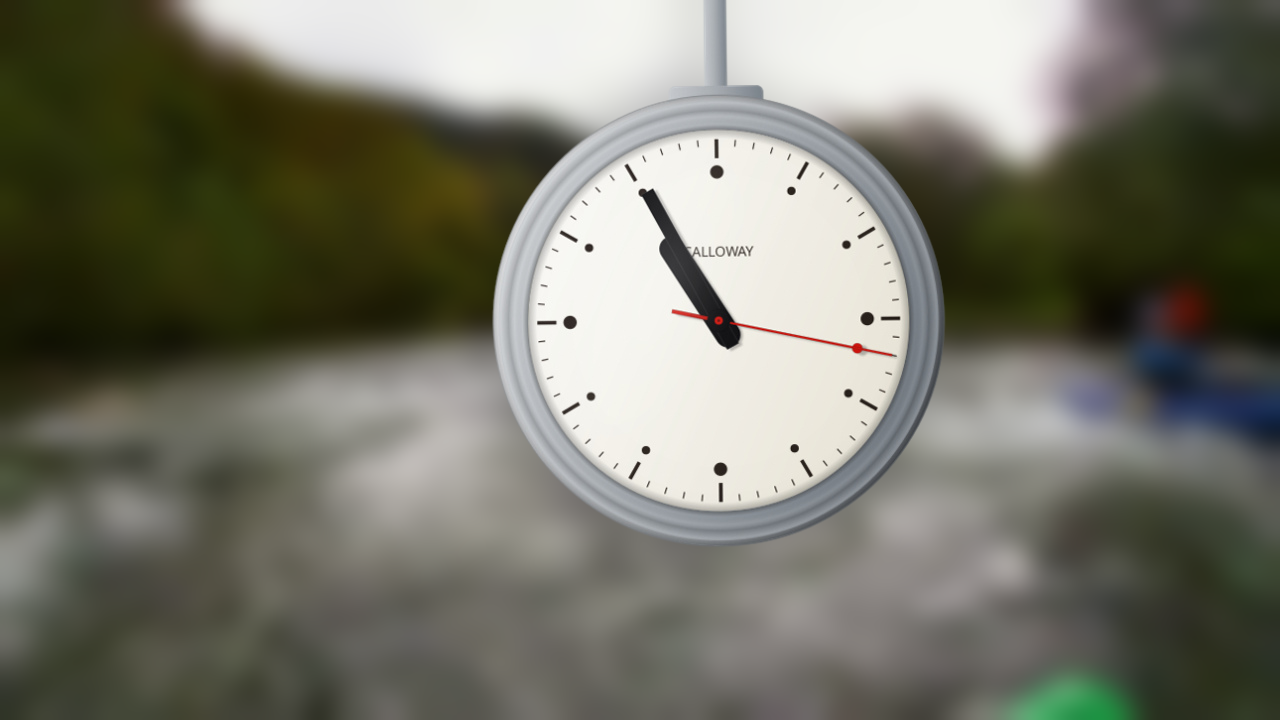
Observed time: 10:55:17
